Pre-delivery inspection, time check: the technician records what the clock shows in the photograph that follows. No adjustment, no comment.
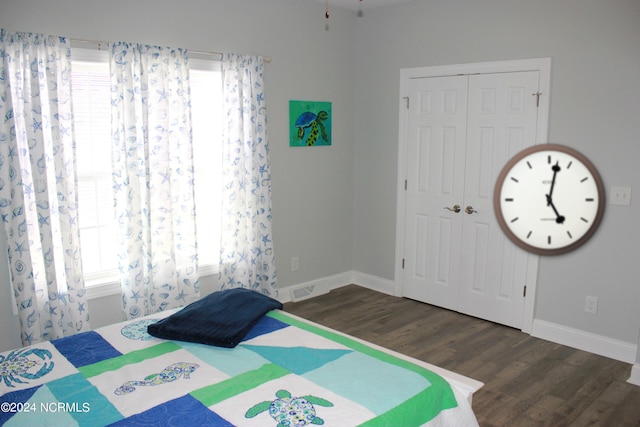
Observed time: 5:02
